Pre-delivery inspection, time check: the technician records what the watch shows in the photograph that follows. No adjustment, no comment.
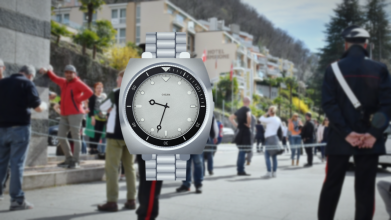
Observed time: 9:33
